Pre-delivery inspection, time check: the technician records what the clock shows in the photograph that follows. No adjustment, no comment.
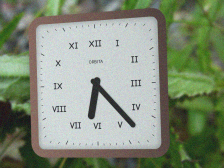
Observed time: 6:23
